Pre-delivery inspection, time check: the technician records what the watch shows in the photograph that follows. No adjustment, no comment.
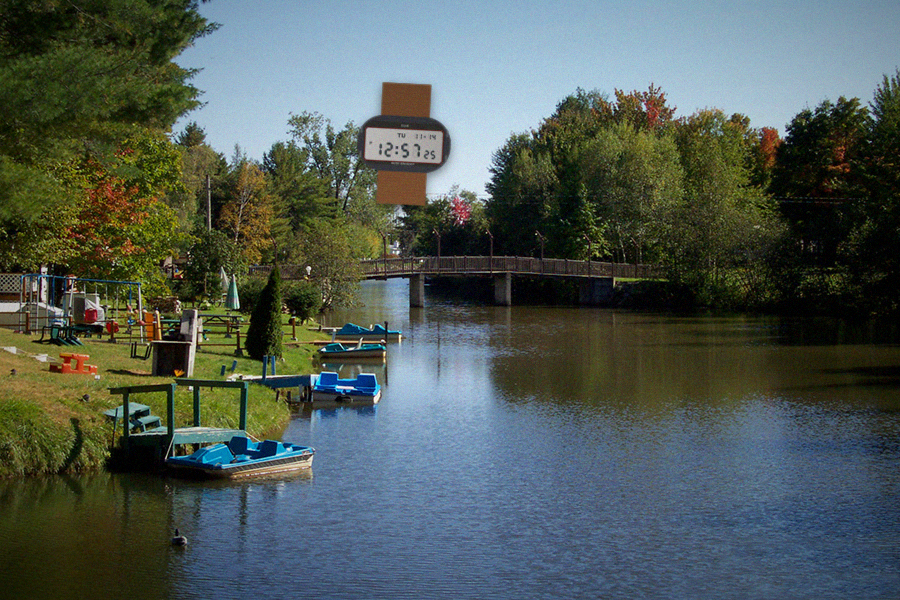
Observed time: 12:57:25
